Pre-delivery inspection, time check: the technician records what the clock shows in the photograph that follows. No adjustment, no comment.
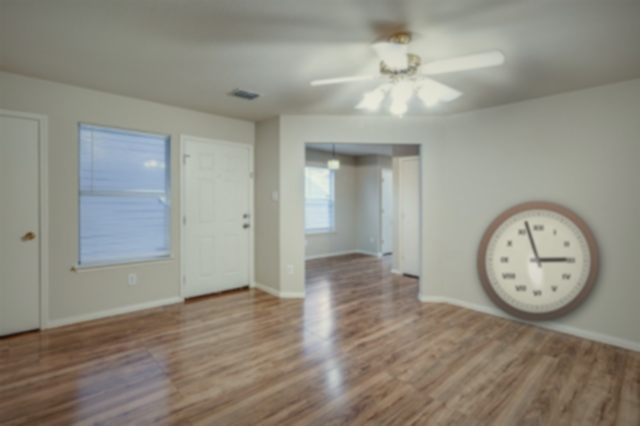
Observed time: 2:57
